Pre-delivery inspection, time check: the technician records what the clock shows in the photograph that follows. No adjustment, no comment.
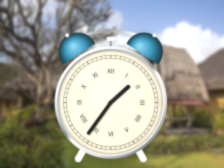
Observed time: 1:36
